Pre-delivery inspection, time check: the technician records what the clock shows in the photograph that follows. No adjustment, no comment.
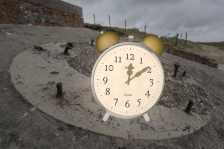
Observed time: 12:09
